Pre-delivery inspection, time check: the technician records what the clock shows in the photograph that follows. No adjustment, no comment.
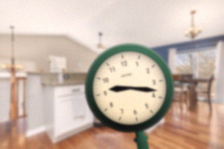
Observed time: 9:18
